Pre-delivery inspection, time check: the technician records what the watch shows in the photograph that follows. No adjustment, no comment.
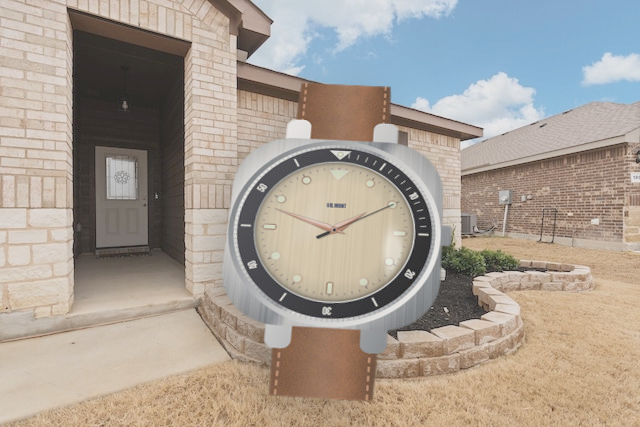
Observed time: 1:48:10
